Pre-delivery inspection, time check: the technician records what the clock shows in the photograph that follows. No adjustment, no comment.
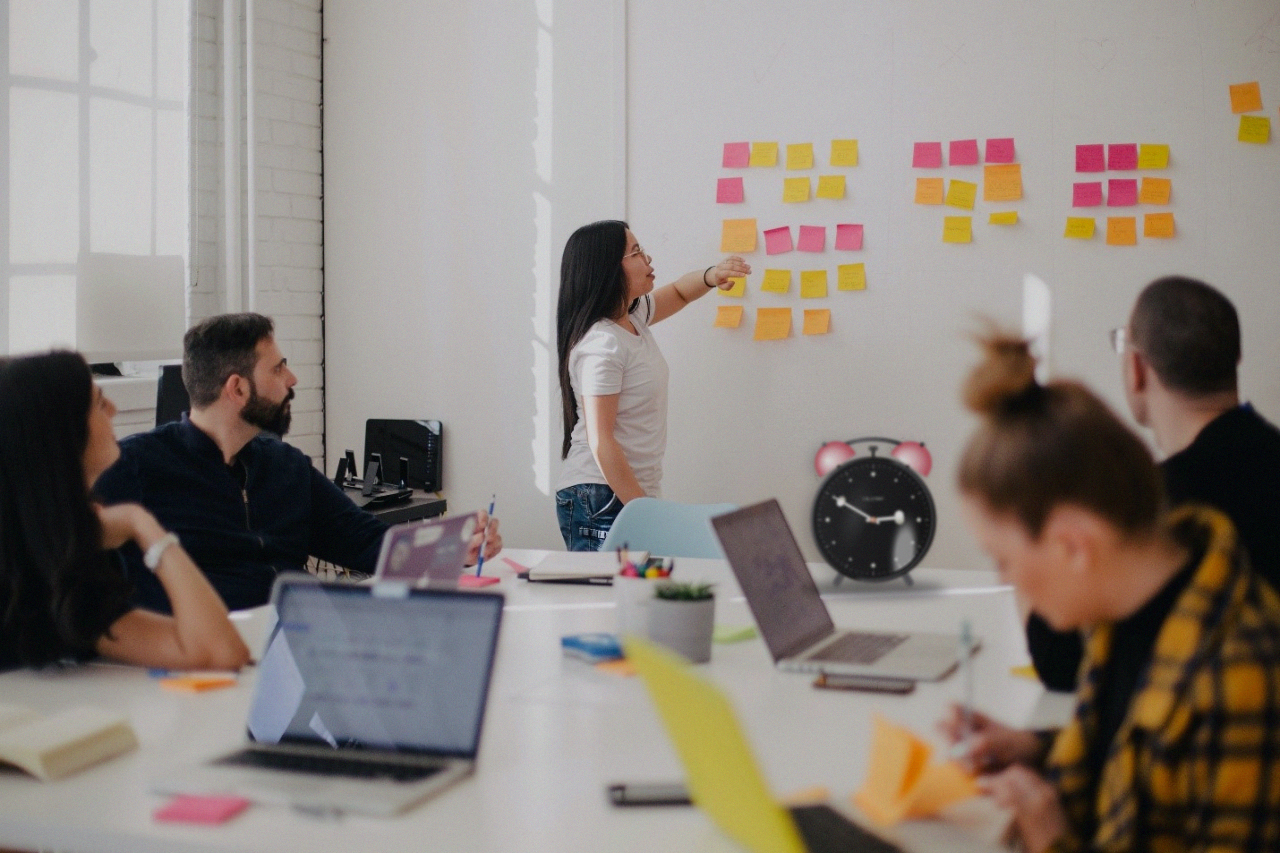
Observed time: 2:50
